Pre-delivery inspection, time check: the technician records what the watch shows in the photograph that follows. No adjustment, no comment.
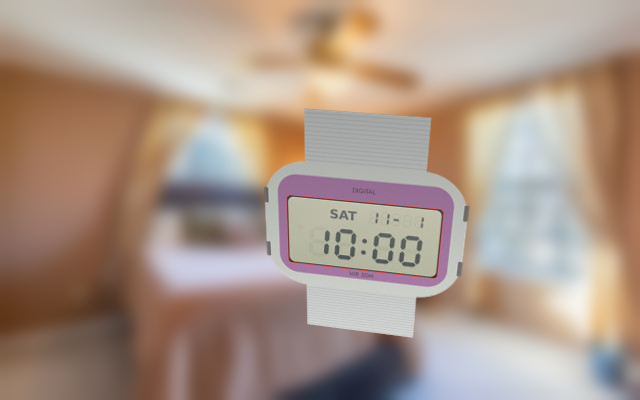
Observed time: 10:00
